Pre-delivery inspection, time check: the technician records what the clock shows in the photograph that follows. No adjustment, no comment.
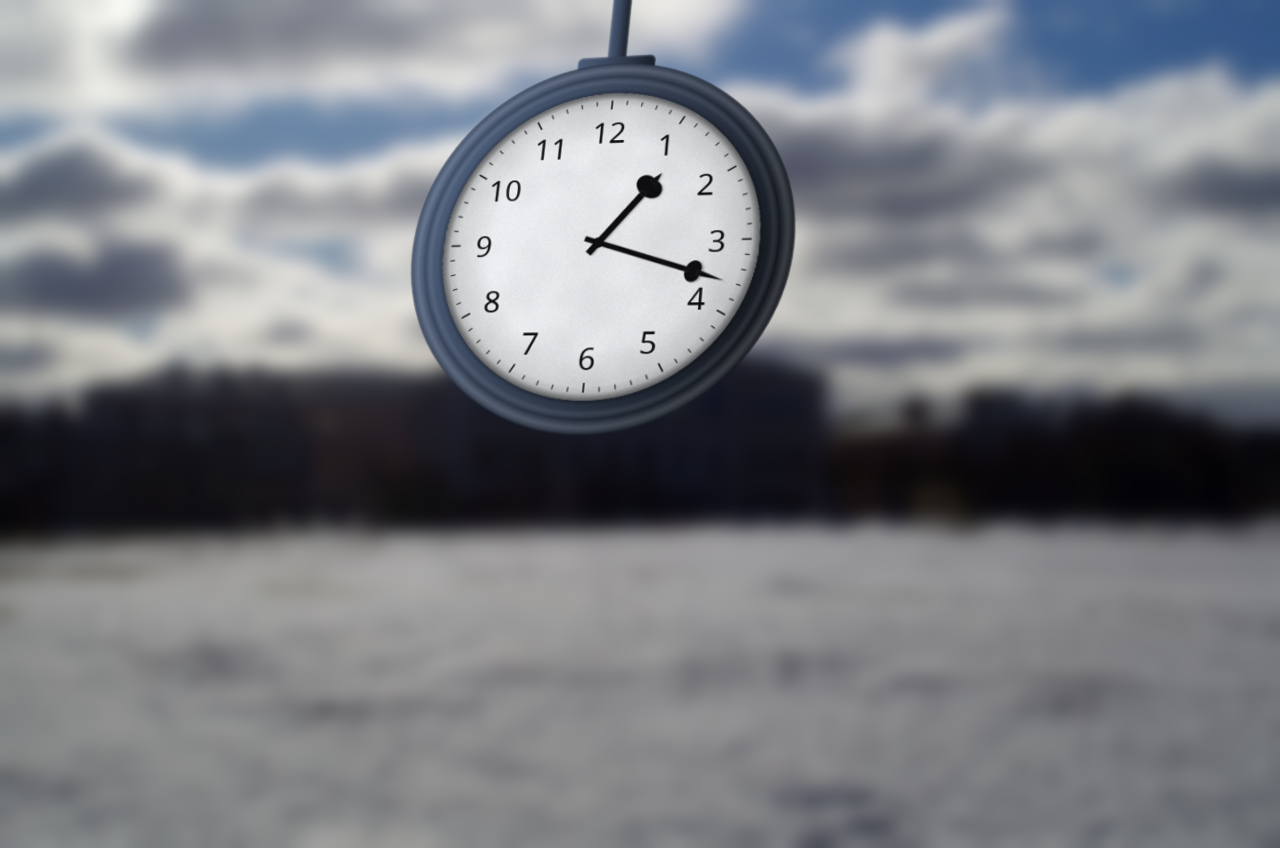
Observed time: 1:18
